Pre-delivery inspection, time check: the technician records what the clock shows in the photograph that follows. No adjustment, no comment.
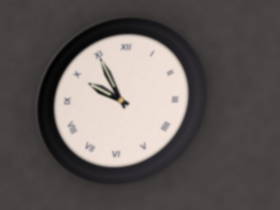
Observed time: 9:55
